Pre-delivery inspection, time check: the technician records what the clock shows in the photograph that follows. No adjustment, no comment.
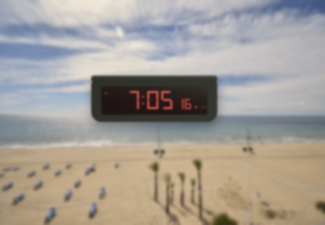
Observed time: 7:05
